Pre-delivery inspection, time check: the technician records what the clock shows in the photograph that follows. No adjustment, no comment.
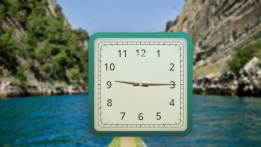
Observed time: 9:15
